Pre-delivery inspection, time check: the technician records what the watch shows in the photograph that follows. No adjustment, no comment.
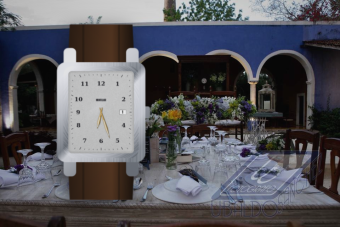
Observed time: 6:27
